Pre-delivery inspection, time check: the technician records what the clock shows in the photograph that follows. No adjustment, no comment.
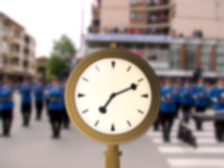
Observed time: 7:11
